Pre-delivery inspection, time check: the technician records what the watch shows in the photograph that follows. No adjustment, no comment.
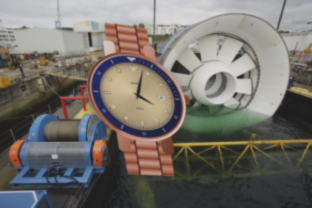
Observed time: 4:03
